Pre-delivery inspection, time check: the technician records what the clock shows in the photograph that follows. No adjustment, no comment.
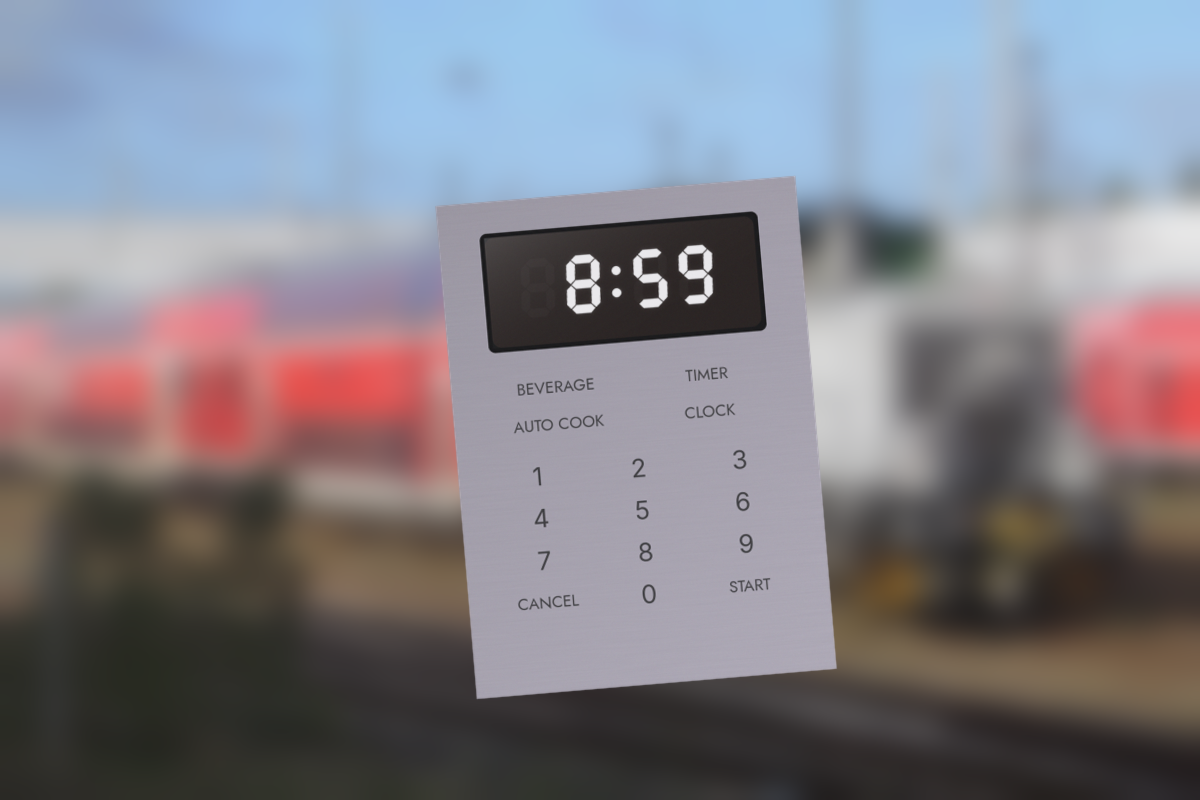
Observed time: 8:59
